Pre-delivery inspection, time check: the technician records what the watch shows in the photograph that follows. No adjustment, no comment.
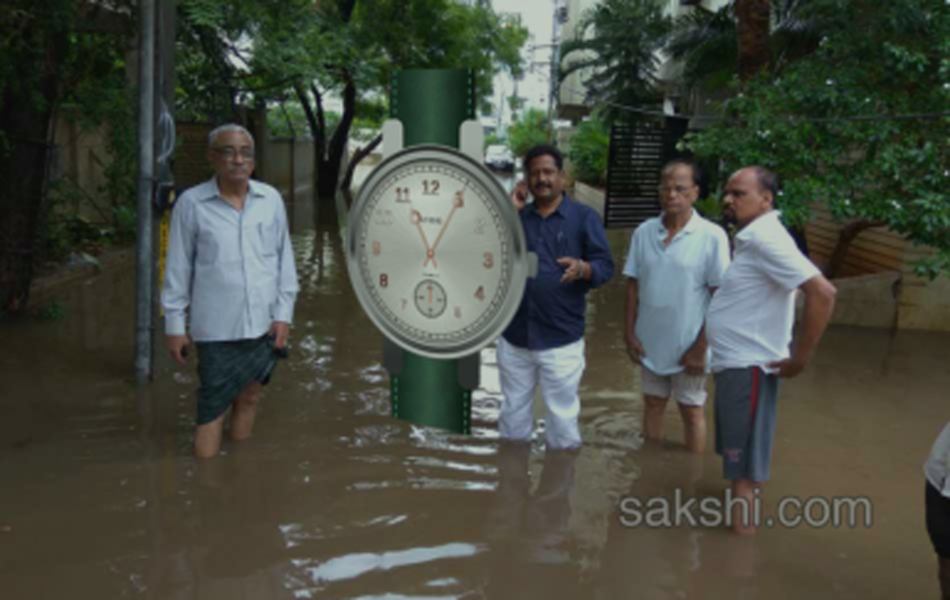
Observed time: 11:05
